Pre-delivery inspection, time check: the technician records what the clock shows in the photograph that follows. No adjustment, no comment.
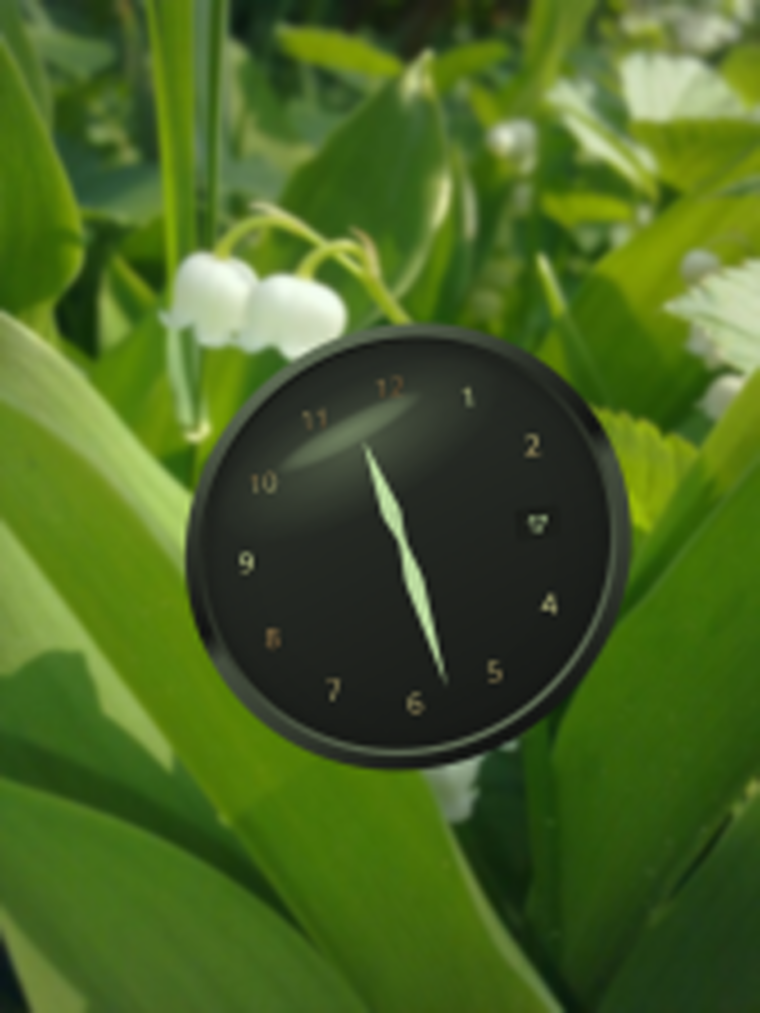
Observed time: 11:28
